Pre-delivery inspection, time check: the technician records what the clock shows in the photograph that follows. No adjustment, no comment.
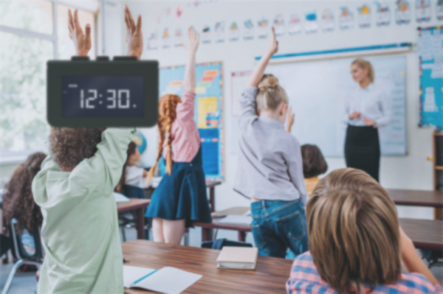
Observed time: 12:30
